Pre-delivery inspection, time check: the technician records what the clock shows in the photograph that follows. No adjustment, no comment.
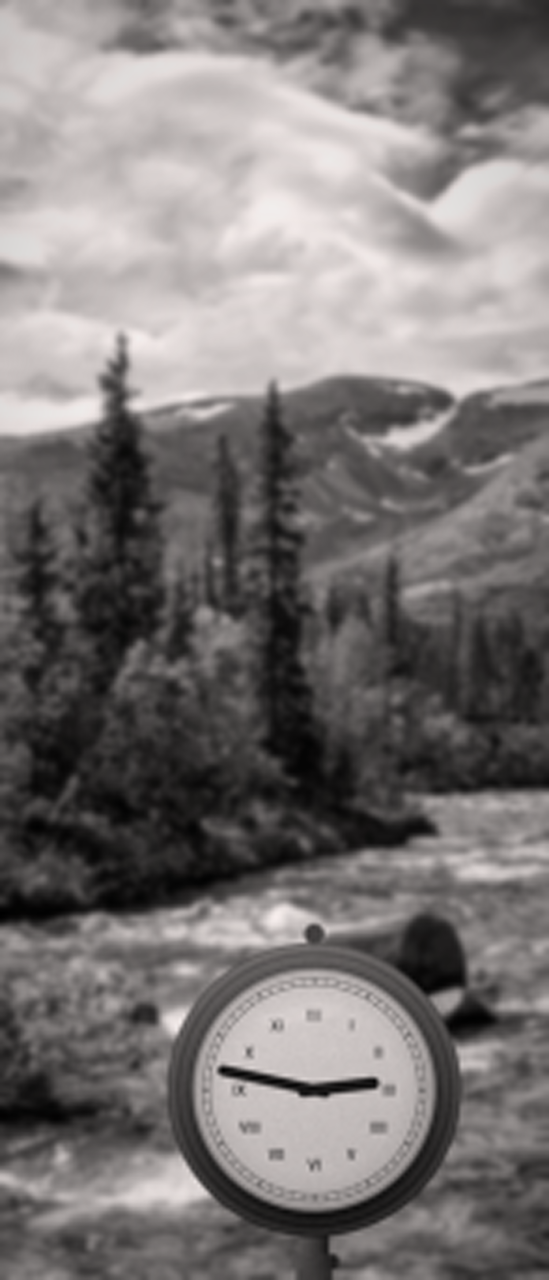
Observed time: 2:47
